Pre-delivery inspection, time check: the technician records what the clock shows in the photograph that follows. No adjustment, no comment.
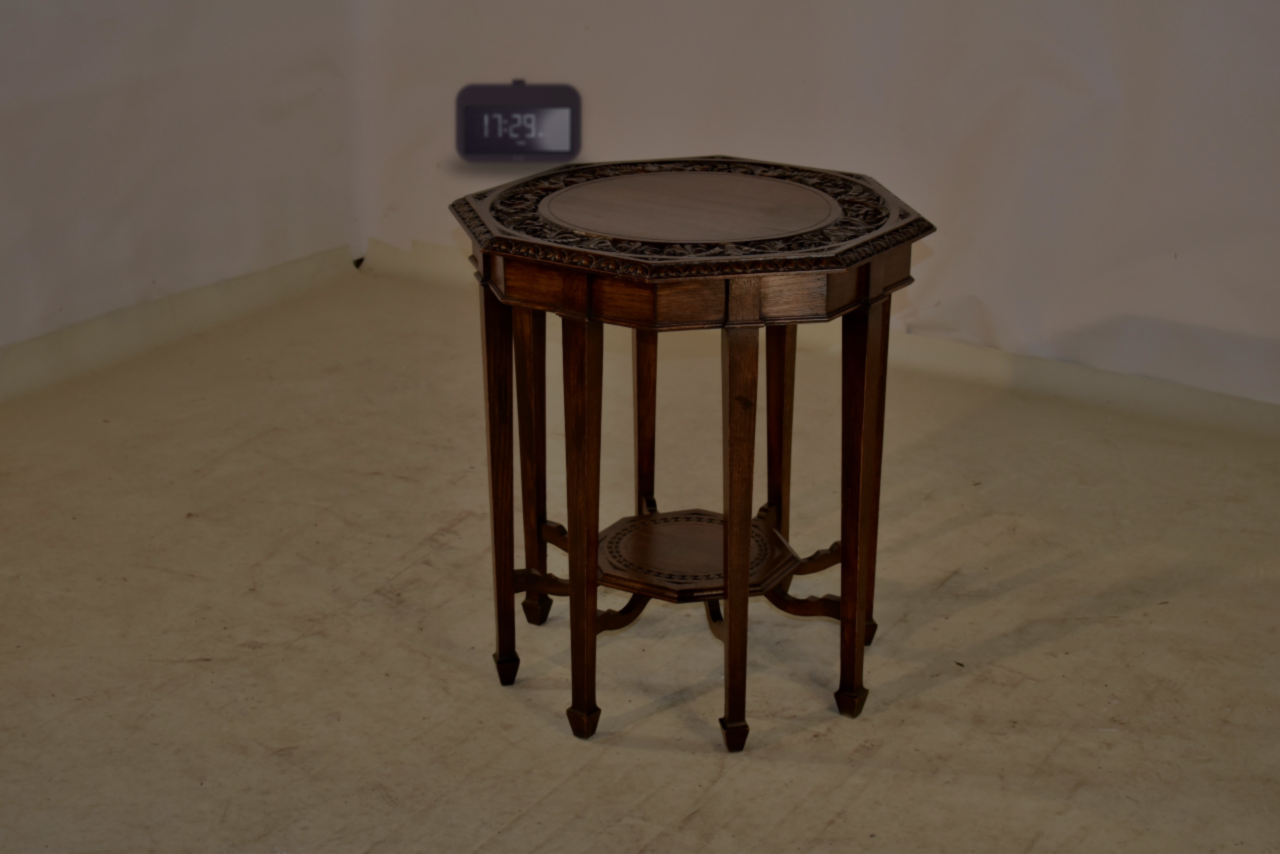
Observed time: 17:29
